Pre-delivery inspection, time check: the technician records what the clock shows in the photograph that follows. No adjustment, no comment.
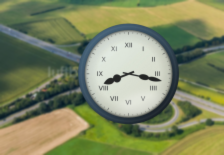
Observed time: 8:17
